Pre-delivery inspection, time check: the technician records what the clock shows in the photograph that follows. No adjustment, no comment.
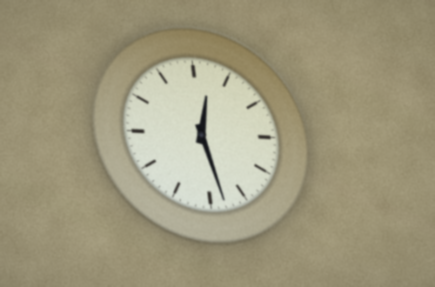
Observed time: 12:28
